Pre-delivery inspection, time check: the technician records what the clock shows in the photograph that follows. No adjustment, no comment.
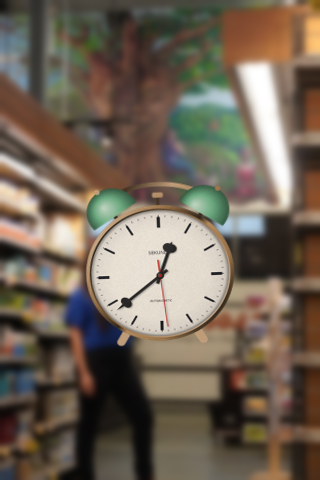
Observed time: 12:38:29
